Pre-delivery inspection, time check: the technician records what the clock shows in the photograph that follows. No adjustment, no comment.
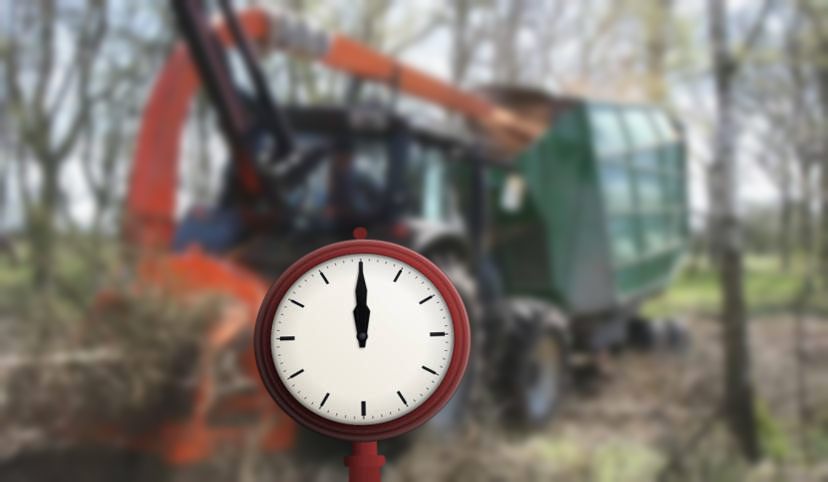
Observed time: 12:00
